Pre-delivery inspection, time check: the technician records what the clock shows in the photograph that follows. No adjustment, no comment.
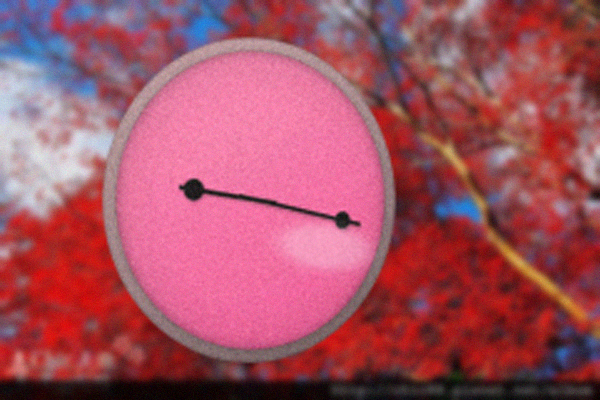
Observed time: 9:17
